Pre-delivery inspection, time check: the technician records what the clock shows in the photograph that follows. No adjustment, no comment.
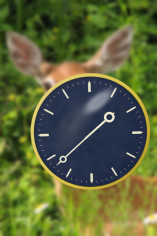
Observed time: 1:38
